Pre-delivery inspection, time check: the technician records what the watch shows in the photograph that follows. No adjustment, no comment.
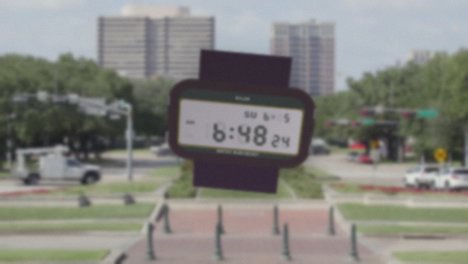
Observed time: 6:48:24
